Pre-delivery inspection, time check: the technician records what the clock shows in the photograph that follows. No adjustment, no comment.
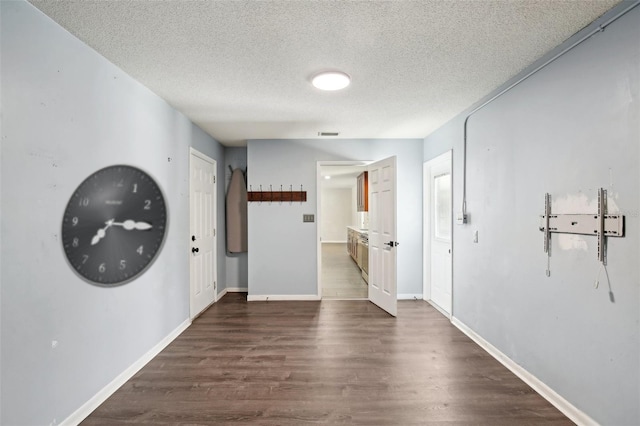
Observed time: 7:15
